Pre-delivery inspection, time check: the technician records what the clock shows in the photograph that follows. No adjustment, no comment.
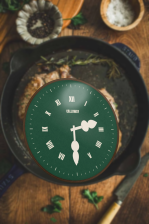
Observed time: 2:30
